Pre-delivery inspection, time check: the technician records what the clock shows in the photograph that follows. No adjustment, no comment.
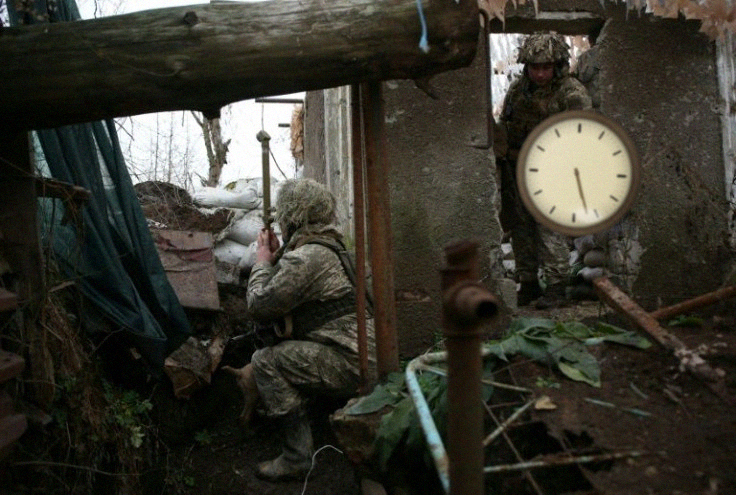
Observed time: 5:27
